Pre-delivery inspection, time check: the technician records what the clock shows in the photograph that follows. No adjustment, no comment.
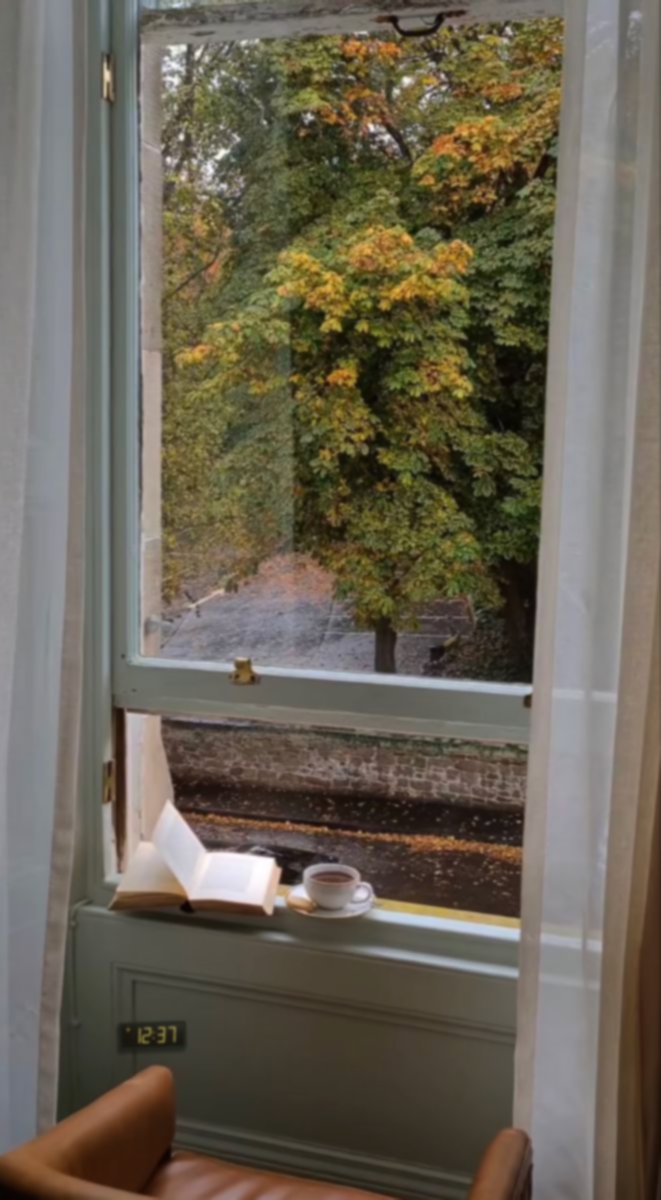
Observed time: 12:37
